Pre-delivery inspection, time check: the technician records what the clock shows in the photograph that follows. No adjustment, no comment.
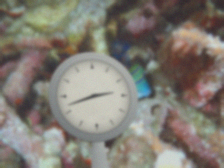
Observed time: 2:42
